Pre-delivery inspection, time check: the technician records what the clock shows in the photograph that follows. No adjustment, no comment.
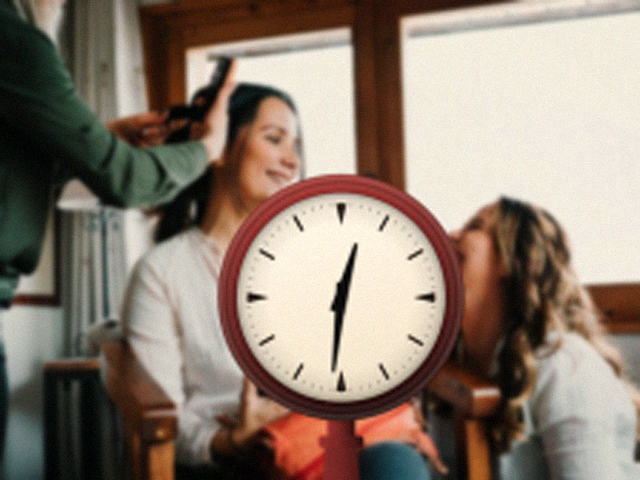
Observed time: 12:31
